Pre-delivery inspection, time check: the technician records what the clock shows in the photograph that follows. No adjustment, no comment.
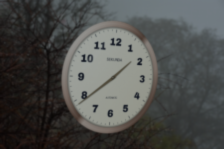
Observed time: 1:39
